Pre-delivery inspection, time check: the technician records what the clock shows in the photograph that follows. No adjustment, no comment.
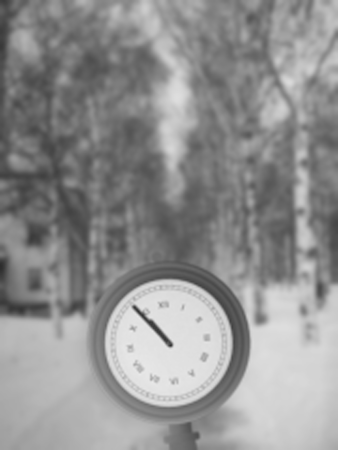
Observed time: 10:54
